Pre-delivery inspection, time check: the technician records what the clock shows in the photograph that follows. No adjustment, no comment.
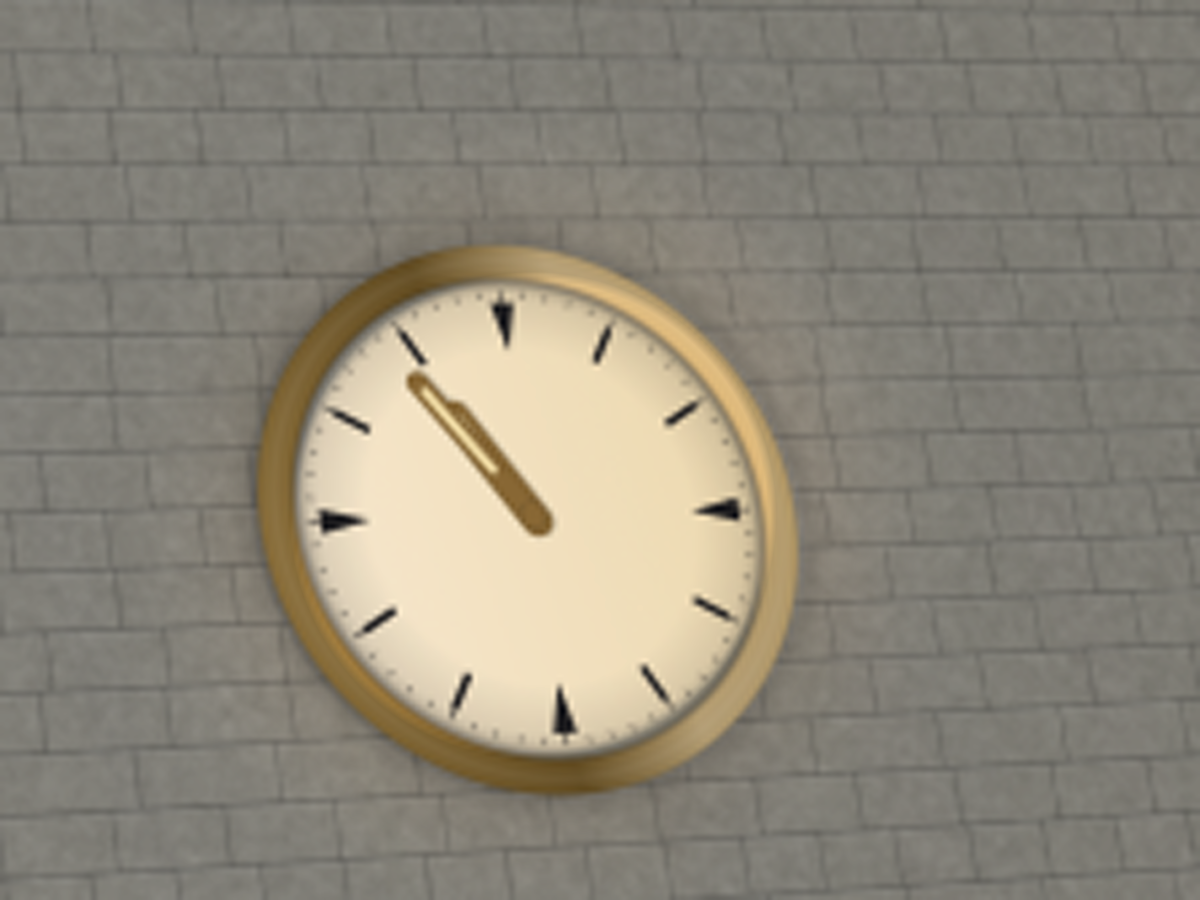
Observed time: 10:54
